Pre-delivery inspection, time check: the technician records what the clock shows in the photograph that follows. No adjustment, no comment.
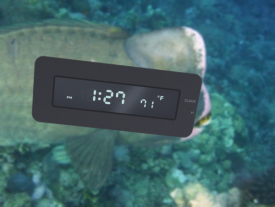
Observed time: 1:27
